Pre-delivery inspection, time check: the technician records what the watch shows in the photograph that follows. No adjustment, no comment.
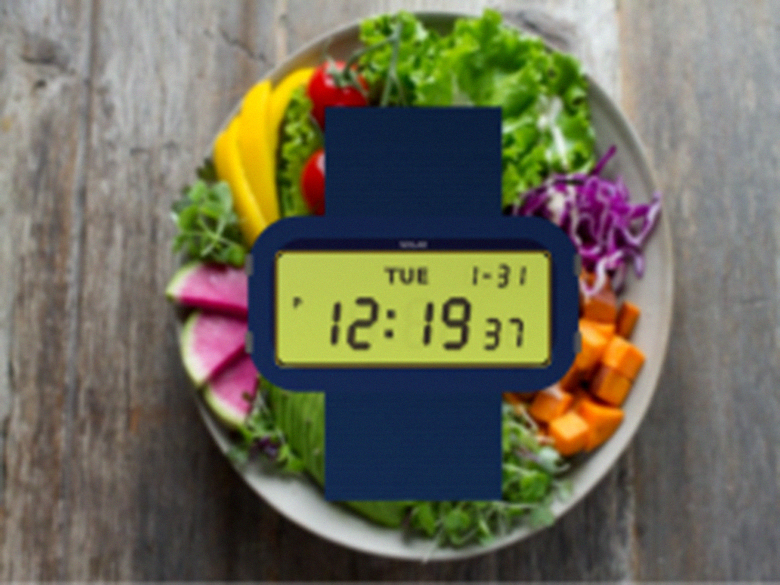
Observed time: 12:19:37
